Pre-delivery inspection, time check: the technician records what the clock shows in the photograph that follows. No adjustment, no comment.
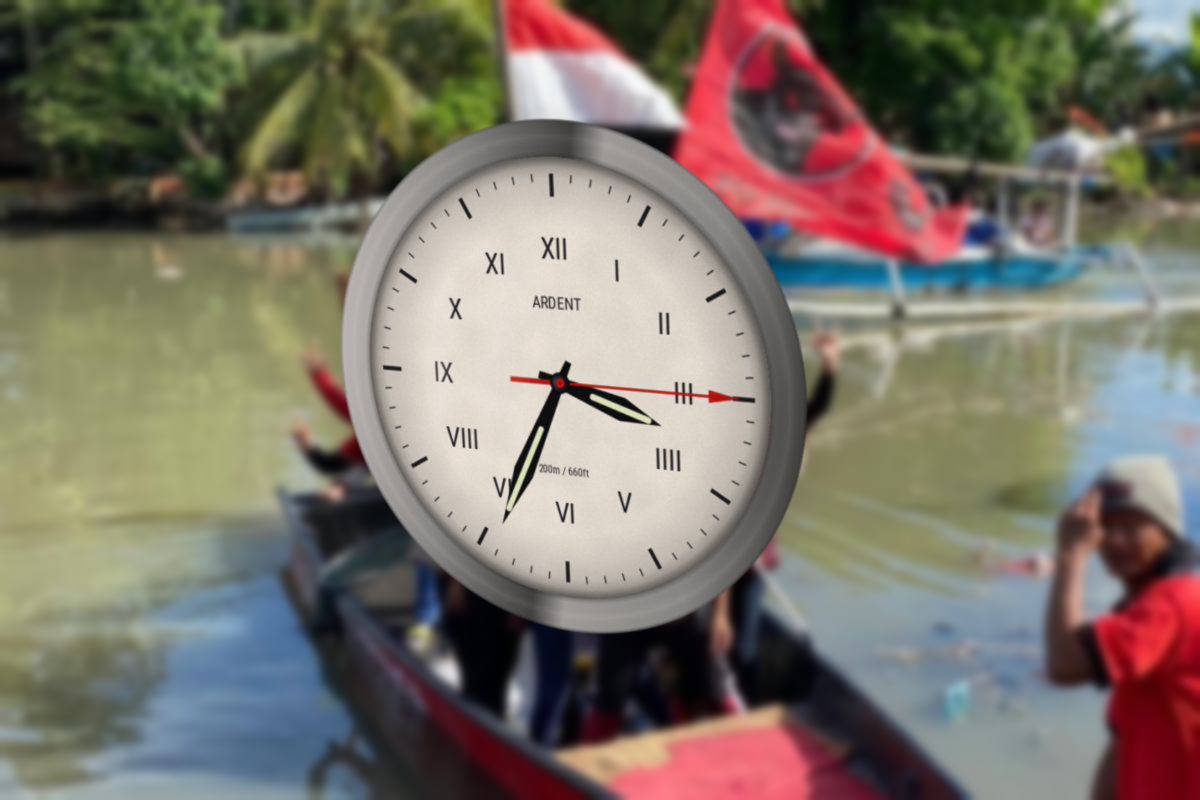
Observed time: 3:34:15
